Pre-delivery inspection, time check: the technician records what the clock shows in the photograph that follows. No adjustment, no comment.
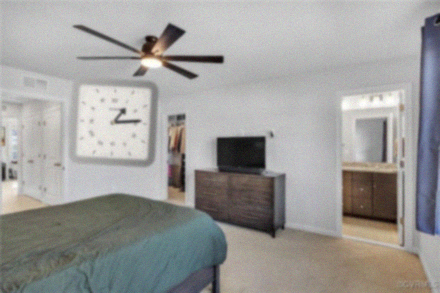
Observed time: 1:14
